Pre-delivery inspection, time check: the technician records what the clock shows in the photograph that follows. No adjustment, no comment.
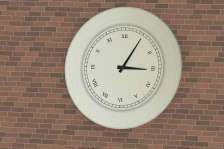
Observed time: 3:05
